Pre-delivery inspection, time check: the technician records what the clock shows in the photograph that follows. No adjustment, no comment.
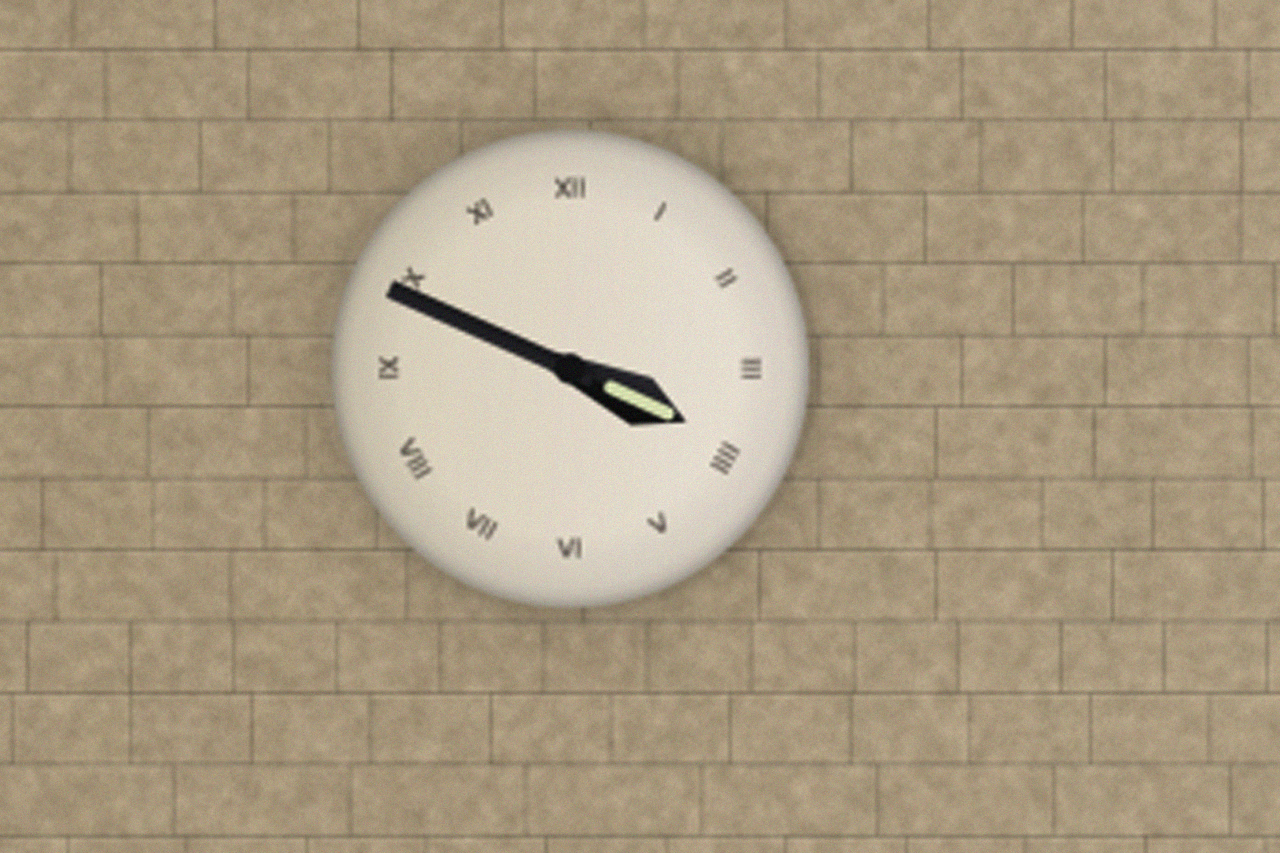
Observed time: 3:49
